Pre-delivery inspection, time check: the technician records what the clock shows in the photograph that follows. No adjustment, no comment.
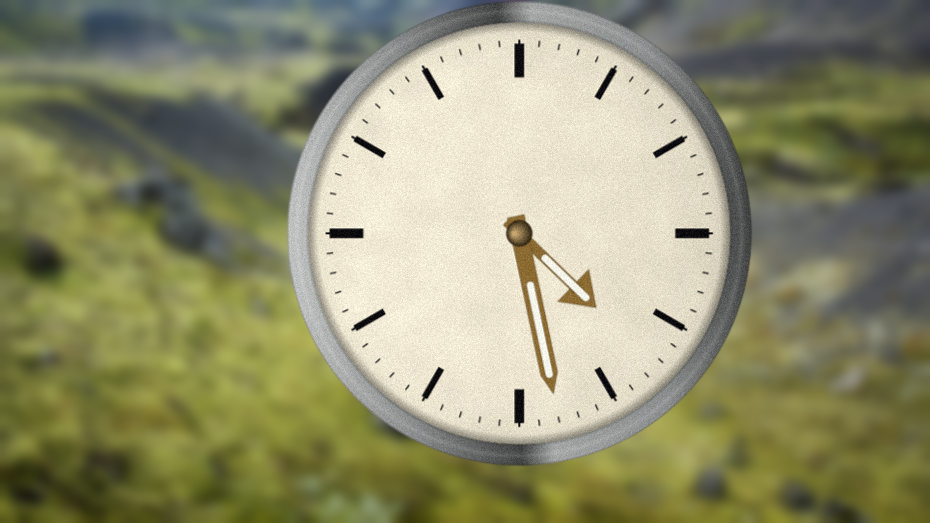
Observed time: 4:28
